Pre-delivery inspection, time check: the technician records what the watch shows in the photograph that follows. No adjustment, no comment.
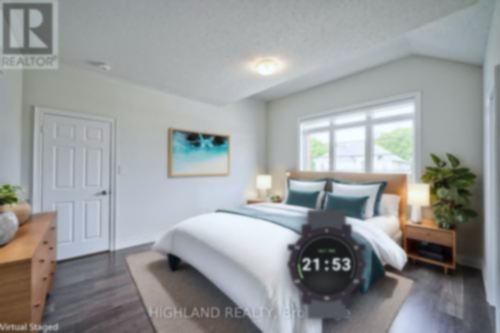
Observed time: 21:53
